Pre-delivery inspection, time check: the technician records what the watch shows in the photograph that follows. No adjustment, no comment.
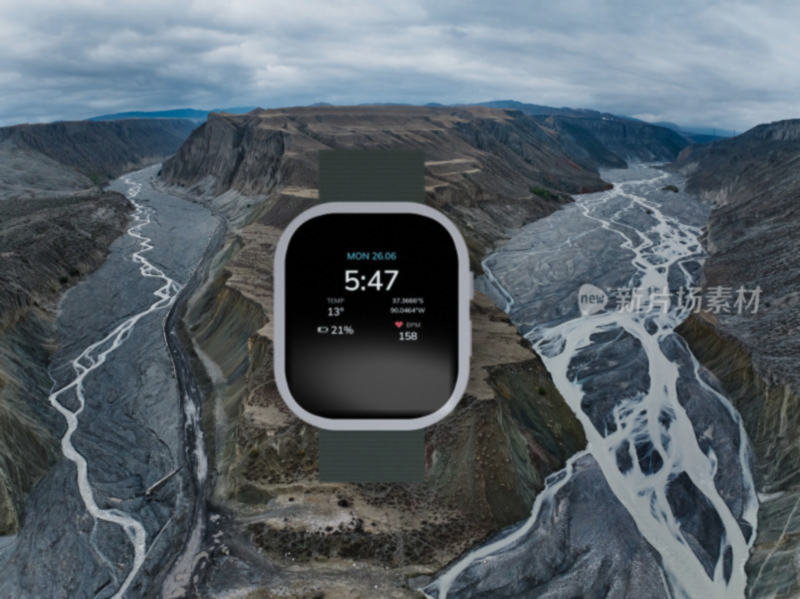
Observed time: 5:47
